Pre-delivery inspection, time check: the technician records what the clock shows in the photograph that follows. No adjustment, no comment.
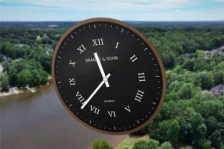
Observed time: 11:38
